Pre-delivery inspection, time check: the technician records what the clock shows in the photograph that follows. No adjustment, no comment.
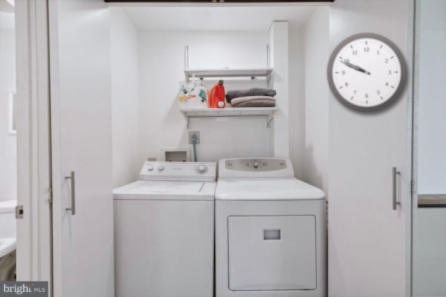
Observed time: 9:49
